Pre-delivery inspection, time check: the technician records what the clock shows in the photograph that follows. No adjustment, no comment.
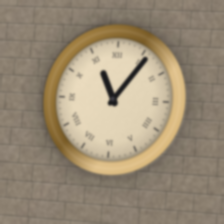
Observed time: 11:06
